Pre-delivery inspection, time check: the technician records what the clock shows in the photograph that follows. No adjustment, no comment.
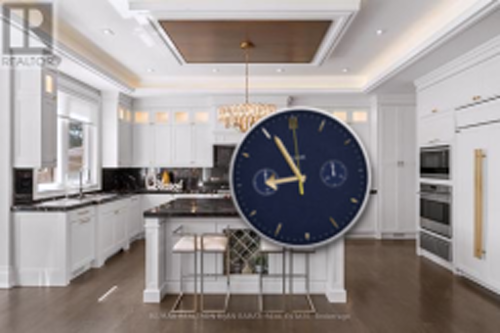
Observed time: 8:56
